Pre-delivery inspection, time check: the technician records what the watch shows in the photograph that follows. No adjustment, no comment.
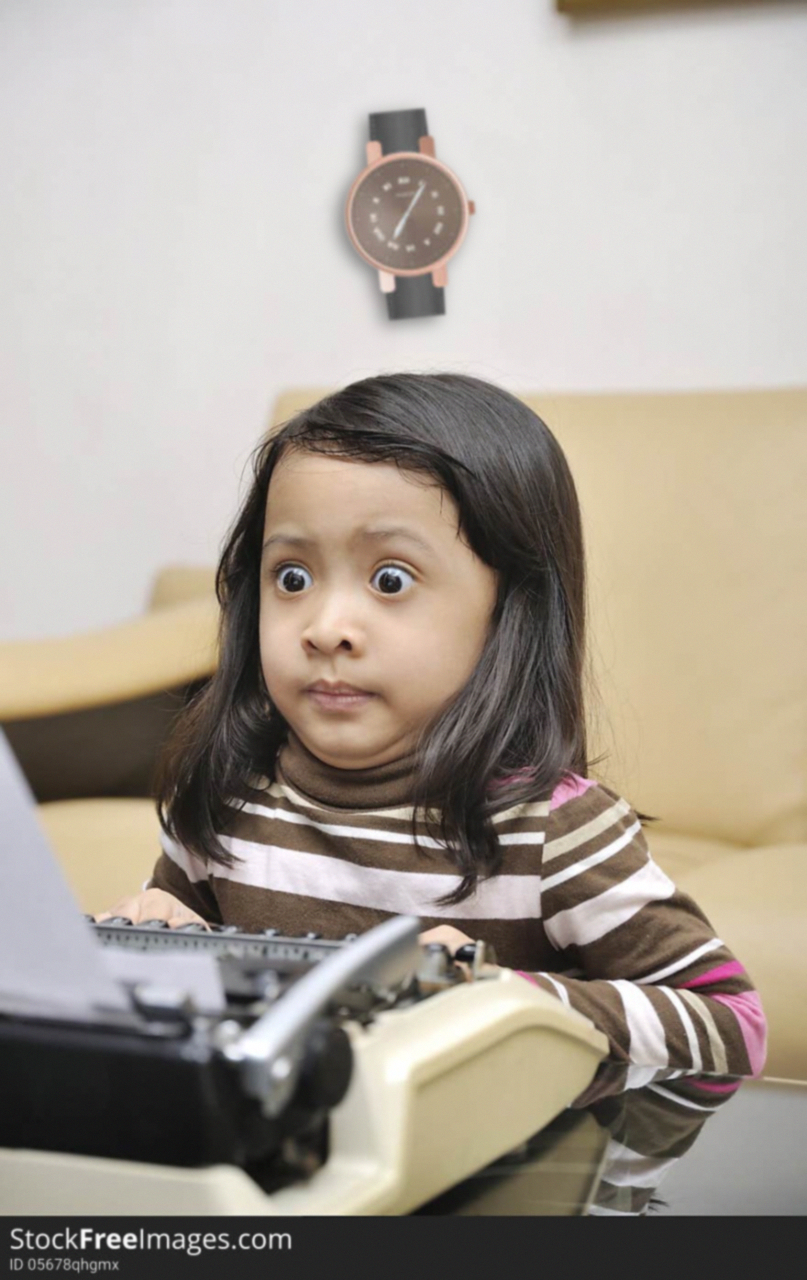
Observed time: 7:06
